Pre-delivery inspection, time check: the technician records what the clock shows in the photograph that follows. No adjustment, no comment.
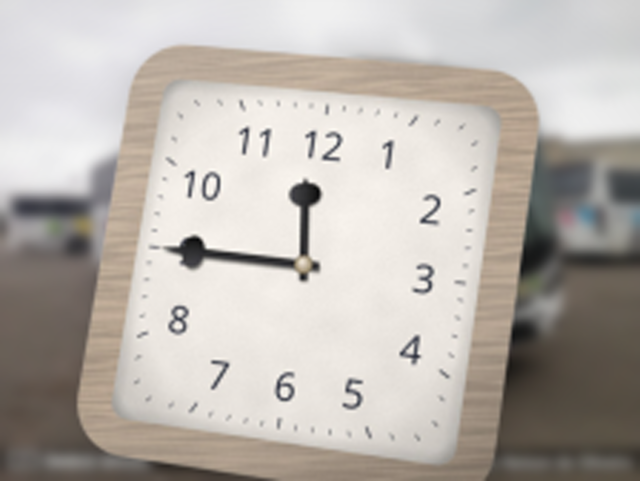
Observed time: 11:45
